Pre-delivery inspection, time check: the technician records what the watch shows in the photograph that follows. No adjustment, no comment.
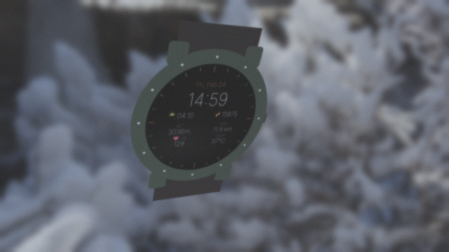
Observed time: 14:59
